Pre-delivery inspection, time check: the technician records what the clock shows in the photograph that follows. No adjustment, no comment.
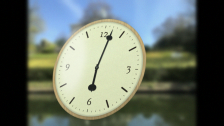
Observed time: 6:02
